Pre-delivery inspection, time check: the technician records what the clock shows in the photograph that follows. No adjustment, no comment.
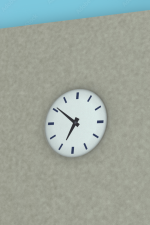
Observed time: 6:51
